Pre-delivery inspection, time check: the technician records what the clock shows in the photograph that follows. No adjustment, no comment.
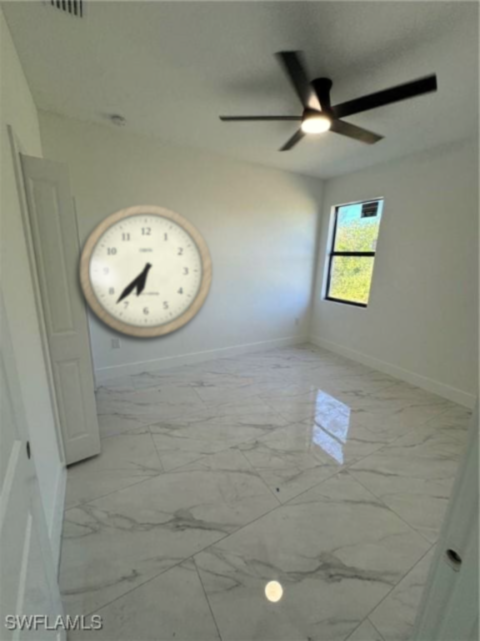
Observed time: 6:37
